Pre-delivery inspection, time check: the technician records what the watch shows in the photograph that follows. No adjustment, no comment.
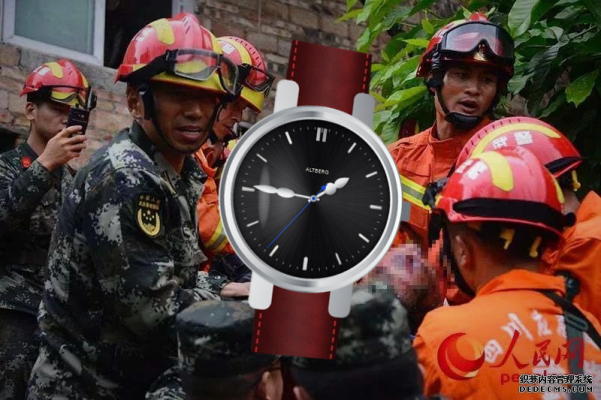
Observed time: 1:45:36
